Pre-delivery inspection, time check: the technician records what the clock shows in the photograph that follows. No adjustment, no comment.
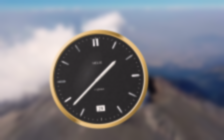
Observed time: 1:38
